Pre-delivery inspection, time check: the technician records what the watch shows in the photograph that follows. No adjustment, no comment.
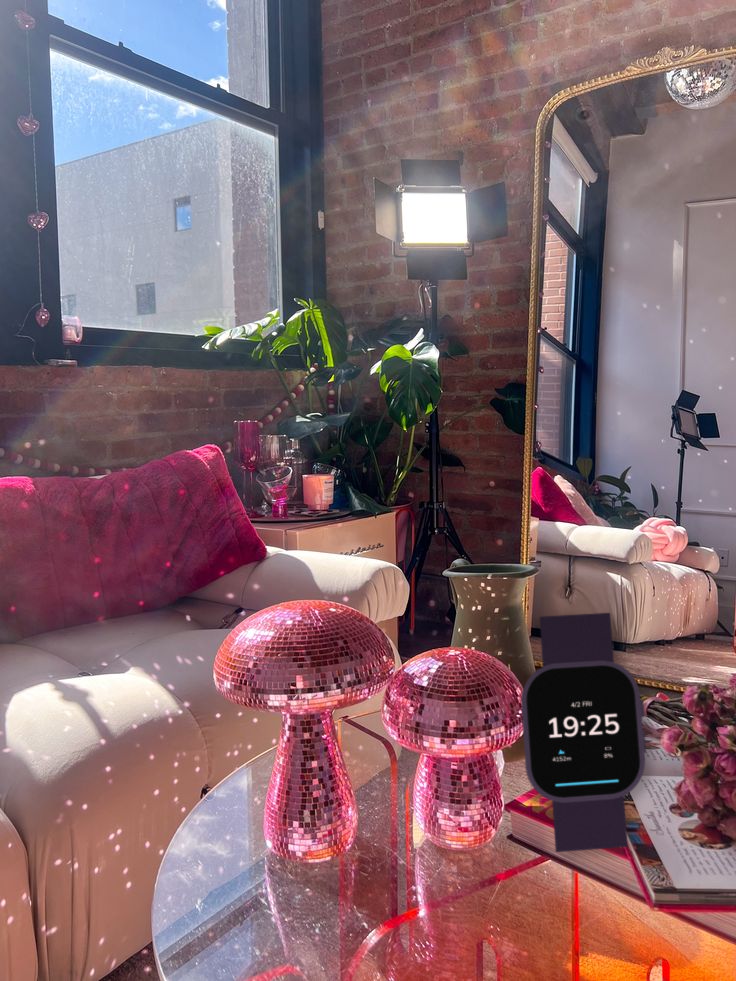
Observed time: 19:25
